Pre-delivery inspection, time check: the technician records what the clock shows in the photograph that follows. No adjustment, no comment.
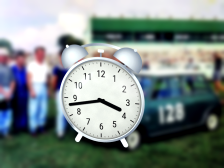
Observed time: 3:43
